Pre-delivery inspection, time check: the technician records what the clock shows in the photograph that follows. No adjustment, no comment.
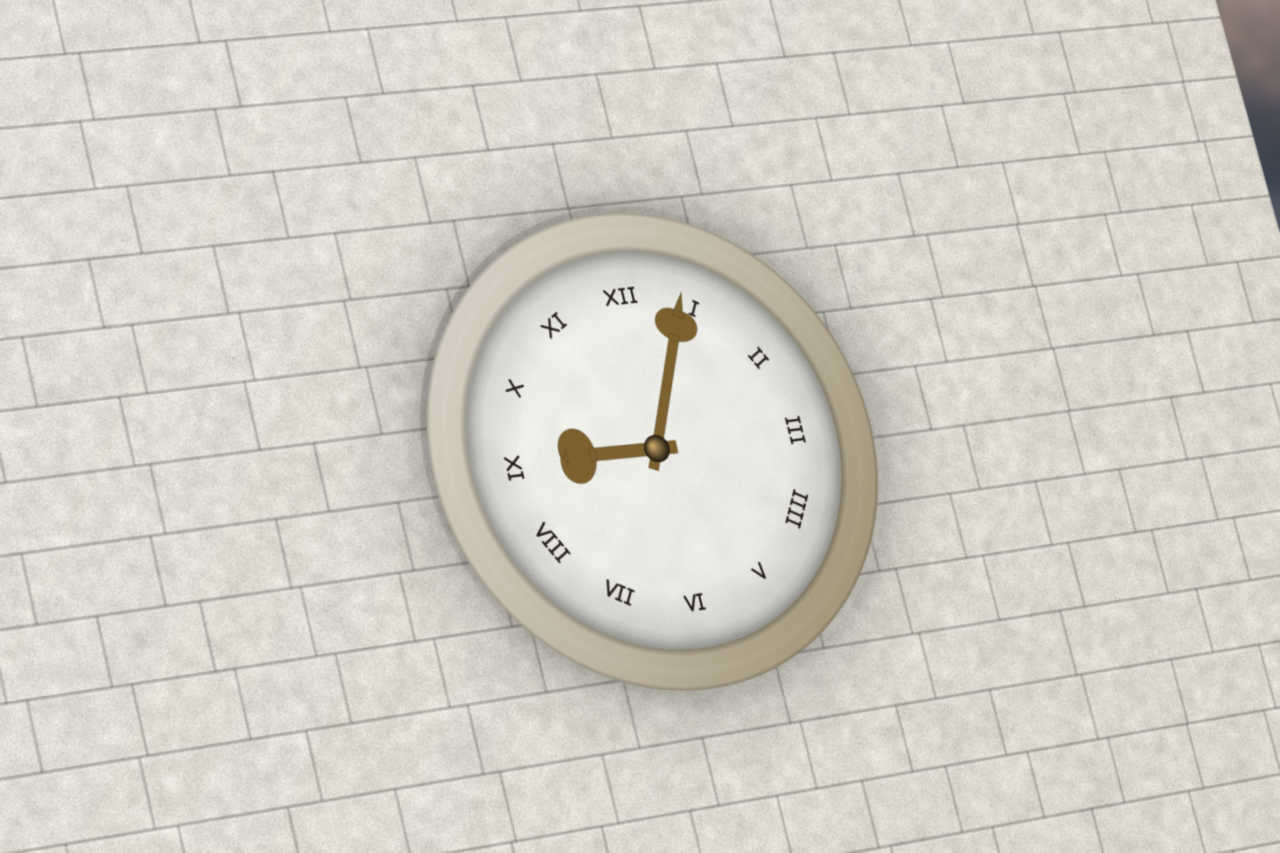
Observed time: 9:04
